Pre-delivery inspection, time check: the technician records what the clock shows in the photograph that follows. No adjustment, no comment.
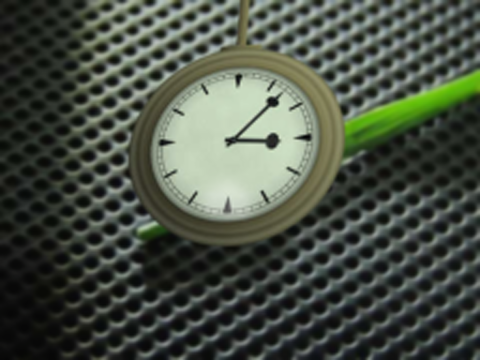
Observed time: 3:07
